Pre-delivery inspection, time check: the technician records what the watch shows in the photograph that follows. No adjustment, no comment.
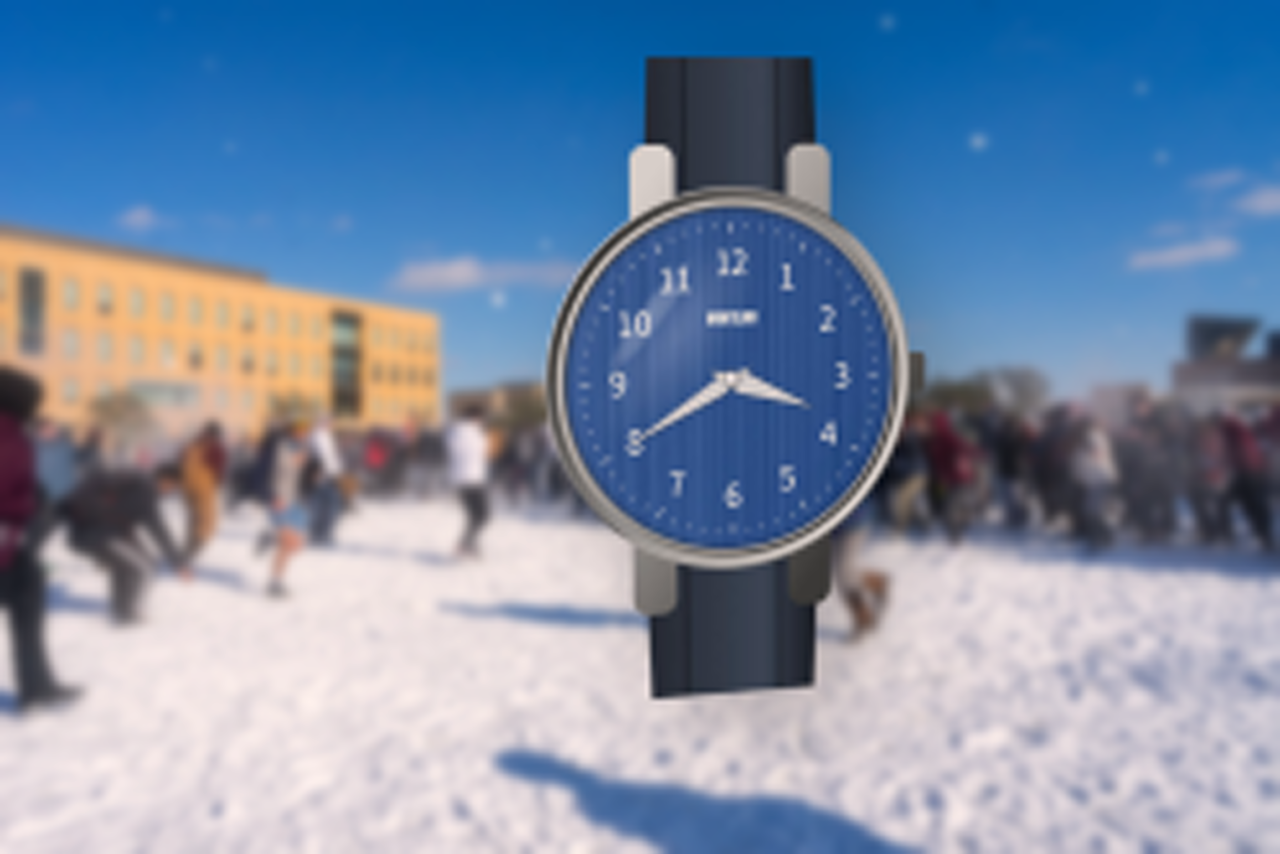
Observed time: 3:40
